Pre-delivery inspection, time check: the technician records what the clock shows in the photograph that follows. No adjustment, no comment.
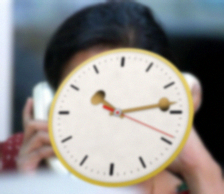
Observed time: 10:13:19
